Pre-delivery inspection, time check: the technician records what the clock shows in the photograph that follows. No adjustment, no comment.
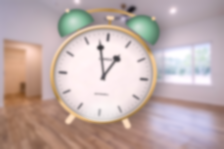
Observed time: 12:58
